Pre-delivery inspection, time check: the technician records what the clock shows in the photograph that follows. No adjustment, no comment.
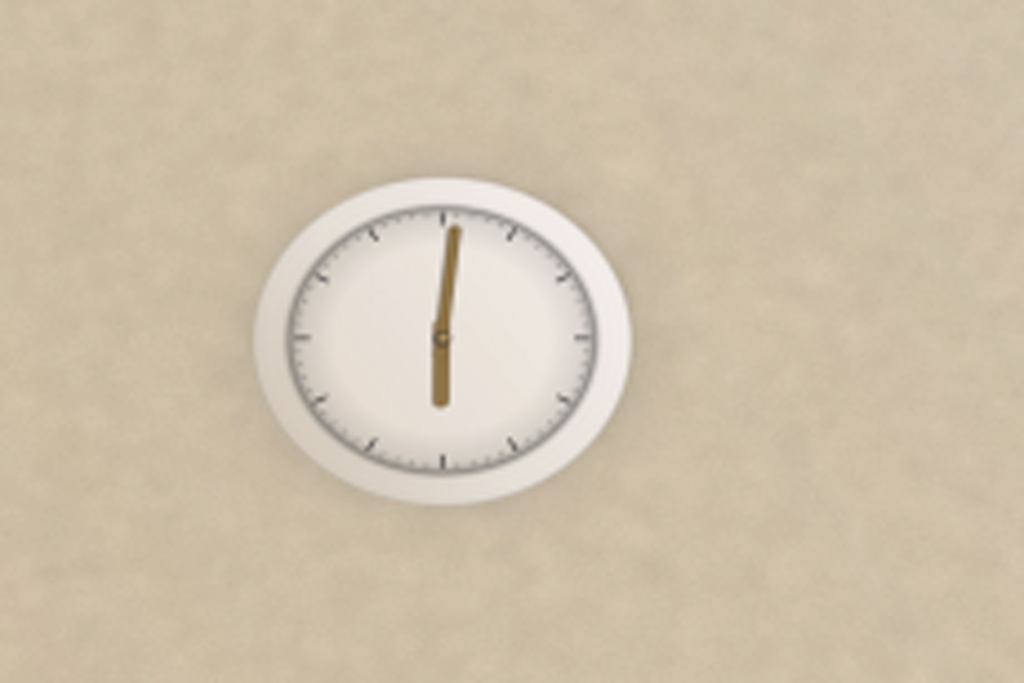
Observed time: 6:01
